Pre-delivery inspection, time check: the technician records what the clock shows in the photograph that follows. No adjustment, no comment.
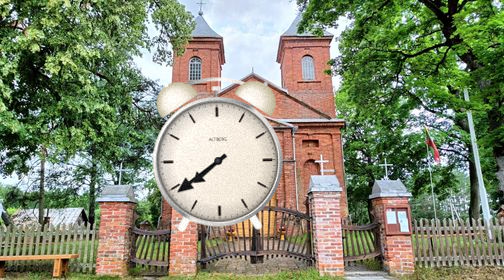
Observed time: 7:39
